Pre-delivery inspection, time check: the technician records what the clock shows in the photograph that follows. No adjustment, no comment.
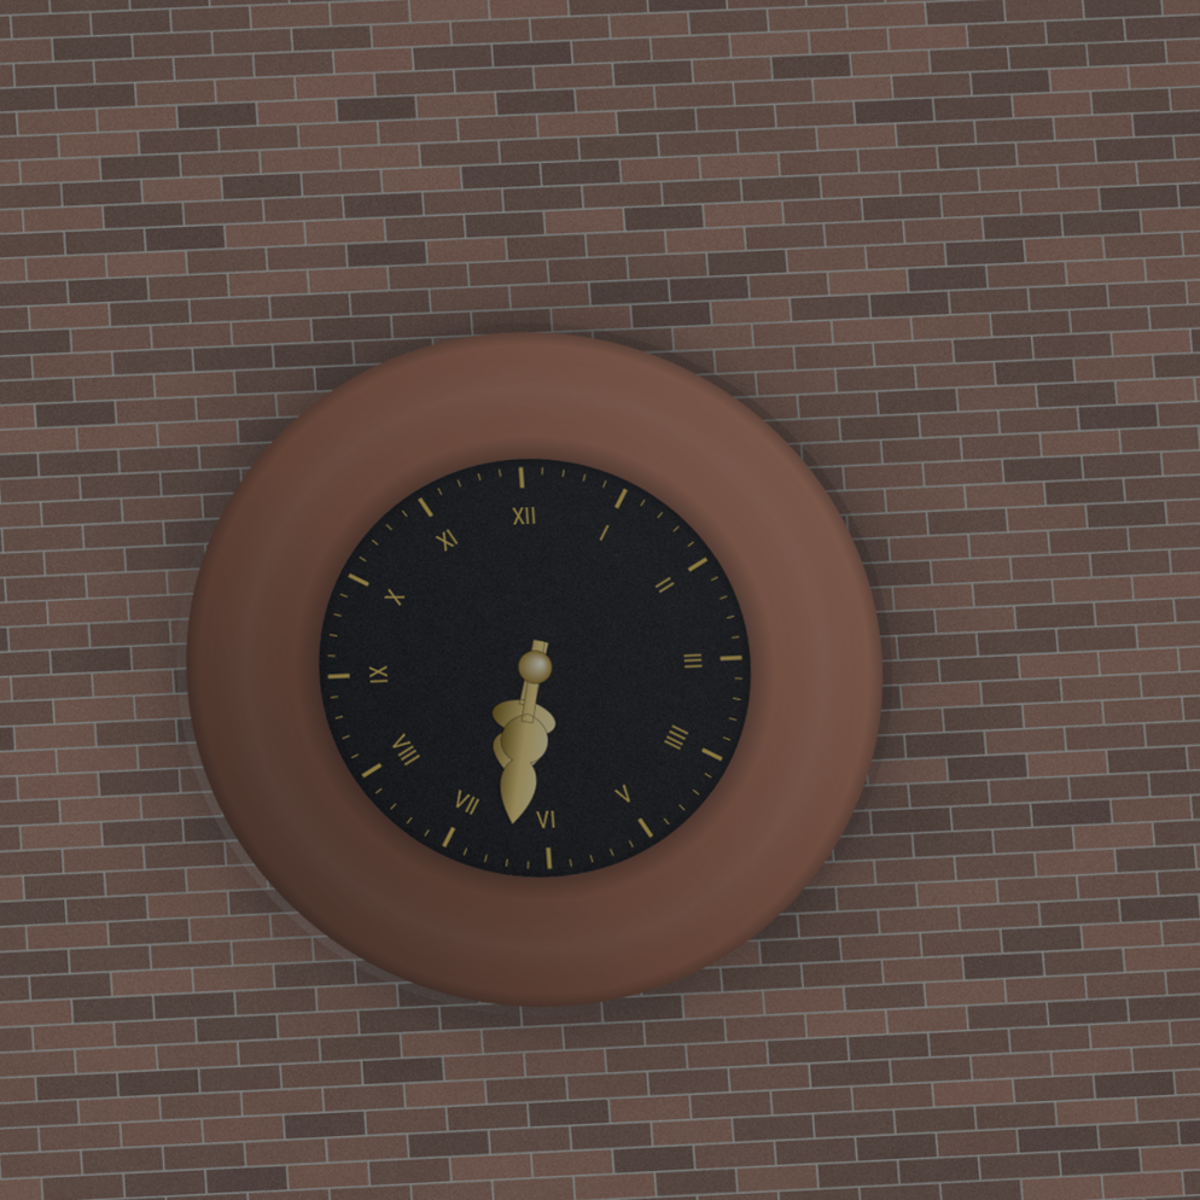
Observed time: 6:32
